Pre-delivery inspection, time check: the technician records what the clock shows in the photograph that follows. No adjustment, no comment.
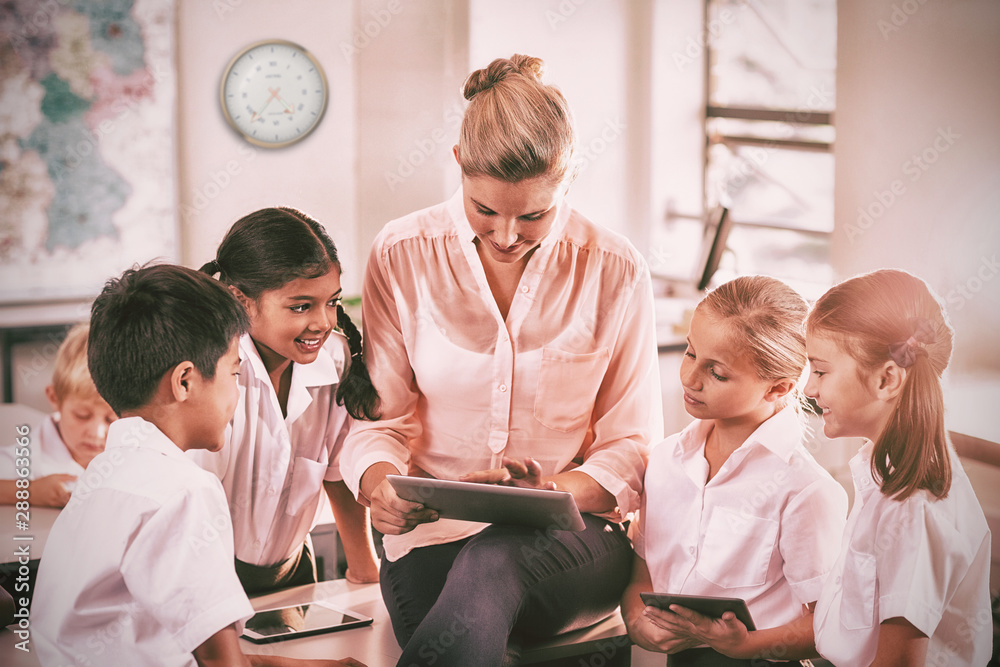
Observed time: 4:37
